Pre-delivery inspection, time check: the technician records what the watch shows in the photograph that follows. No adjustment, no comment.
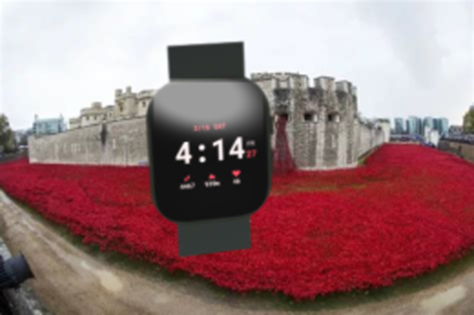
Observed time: 4:14
